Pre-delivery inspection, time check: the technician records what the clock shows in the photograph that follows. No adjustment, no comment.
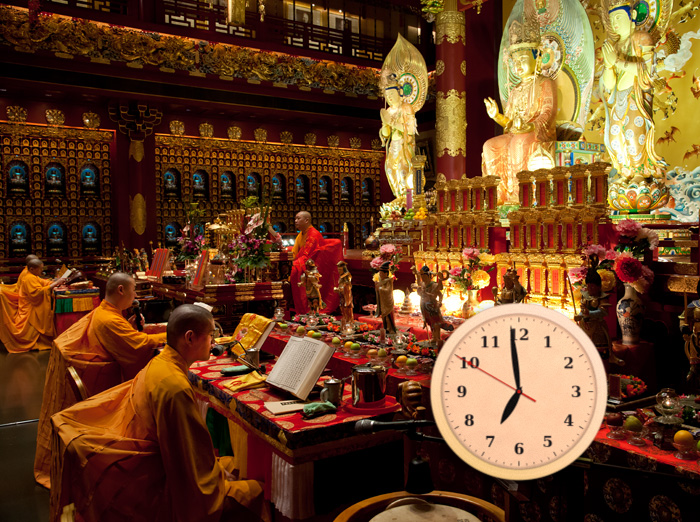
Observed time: 6:58:50
